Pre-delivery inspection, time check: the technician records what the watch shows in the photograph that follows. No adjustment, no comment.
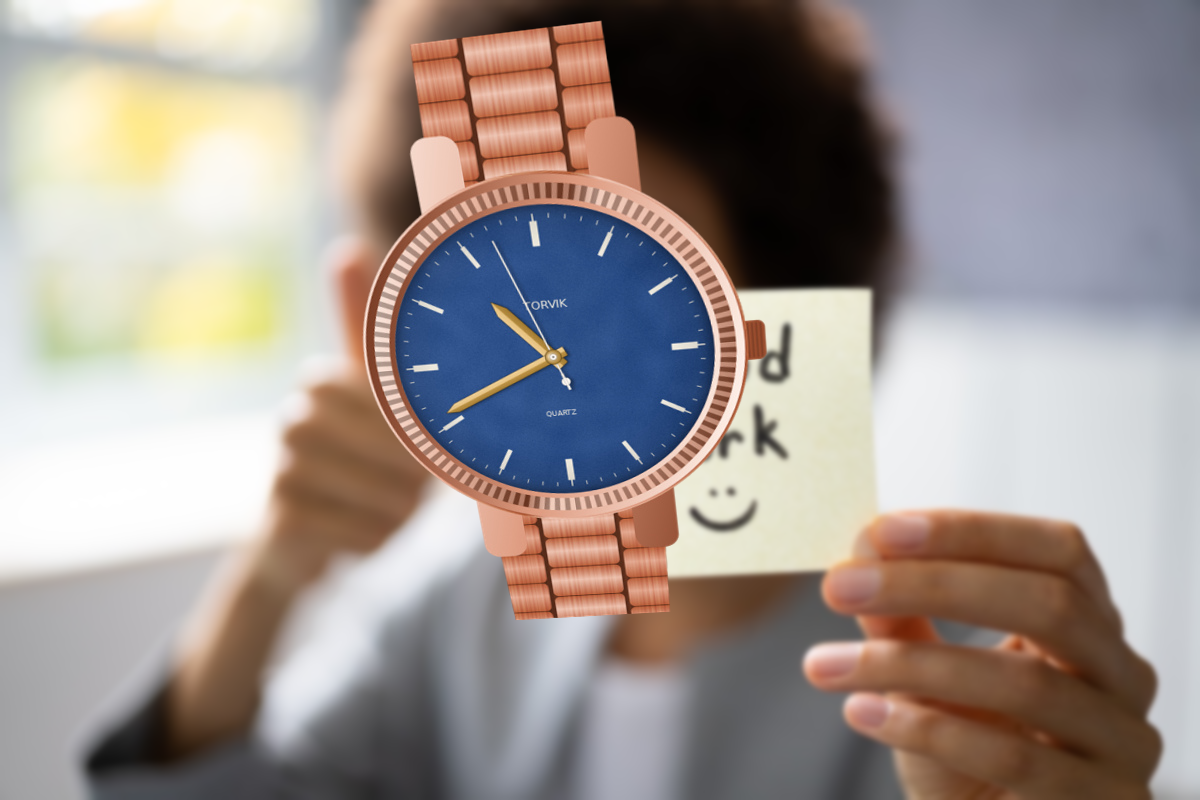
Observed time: 10:40:57
